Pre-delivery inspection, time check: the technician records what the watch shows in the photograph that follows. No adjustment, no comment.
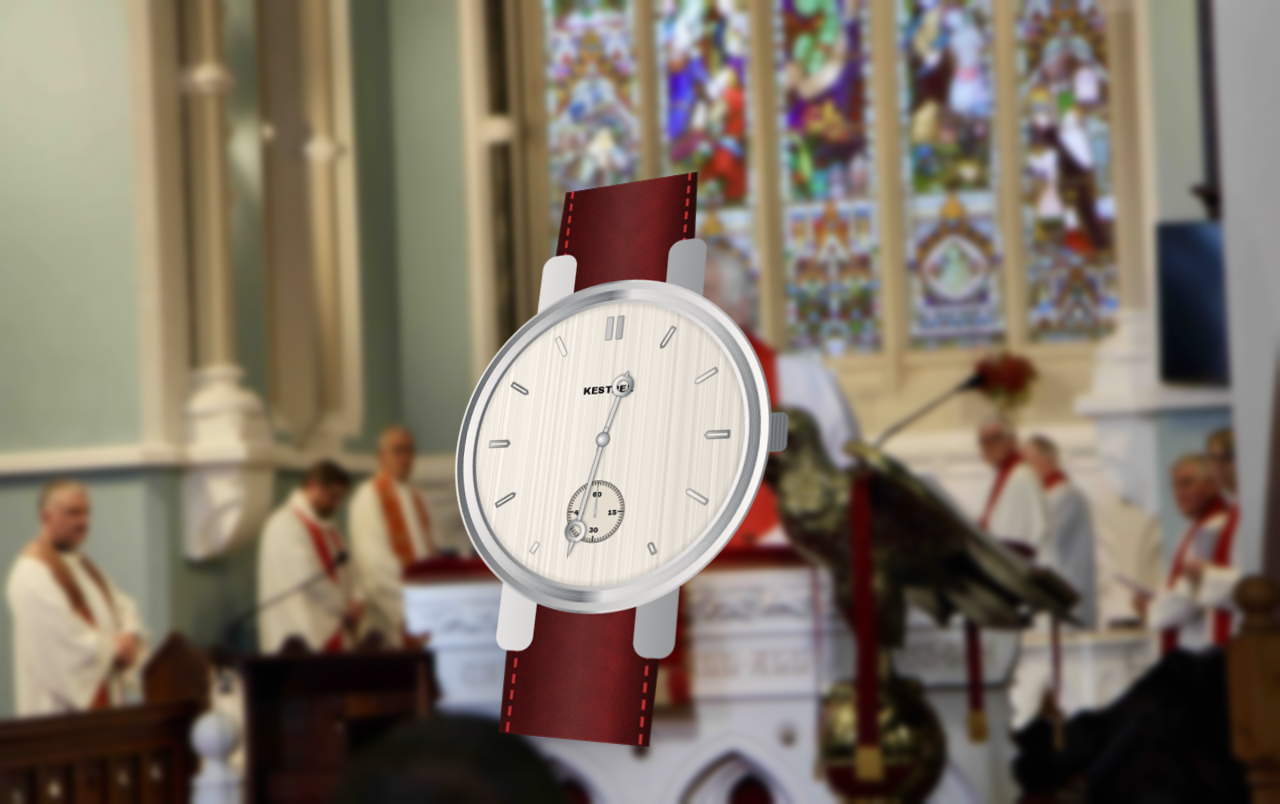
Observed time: 12:32
